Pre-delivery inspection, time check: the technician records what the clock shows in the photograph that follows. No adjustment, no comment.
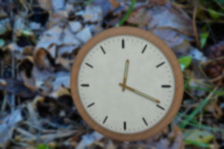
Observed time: 12:19
